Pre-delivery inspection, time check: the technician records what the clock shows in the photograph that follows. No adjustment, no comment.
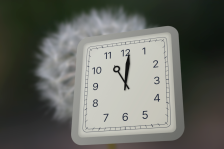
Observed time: 11:01
